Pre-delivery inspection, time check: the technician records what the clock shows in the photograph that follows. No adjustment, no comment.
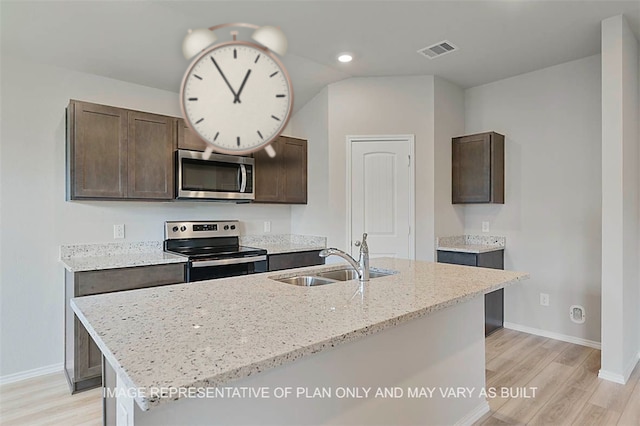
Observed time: 12:55
